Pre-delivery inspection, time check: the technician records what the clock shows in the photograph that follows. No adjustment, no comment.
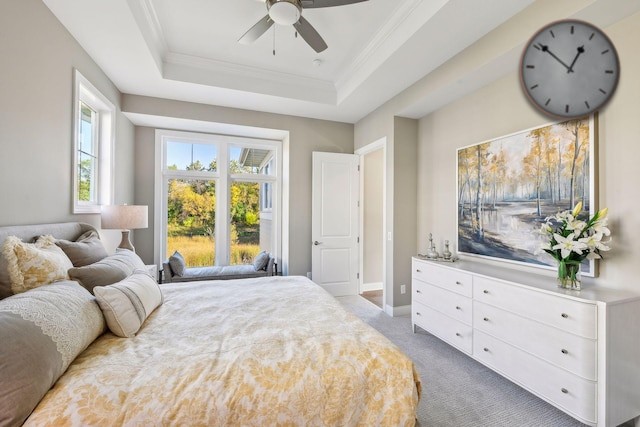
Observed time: 12:51
